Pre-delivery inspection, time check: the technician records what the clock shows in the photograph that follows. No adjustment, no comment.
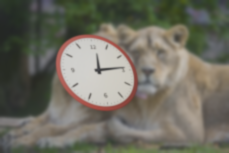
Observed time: 12:14
